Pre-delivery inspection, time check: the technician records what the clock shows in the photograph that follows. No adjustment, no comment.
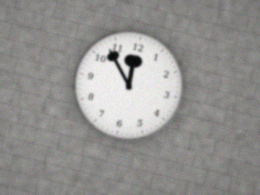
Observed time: 11:53
